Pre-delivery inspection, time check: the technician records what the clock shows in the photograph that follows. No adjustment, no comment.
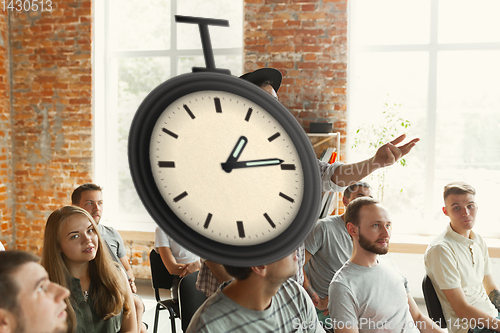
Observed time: 1:14
